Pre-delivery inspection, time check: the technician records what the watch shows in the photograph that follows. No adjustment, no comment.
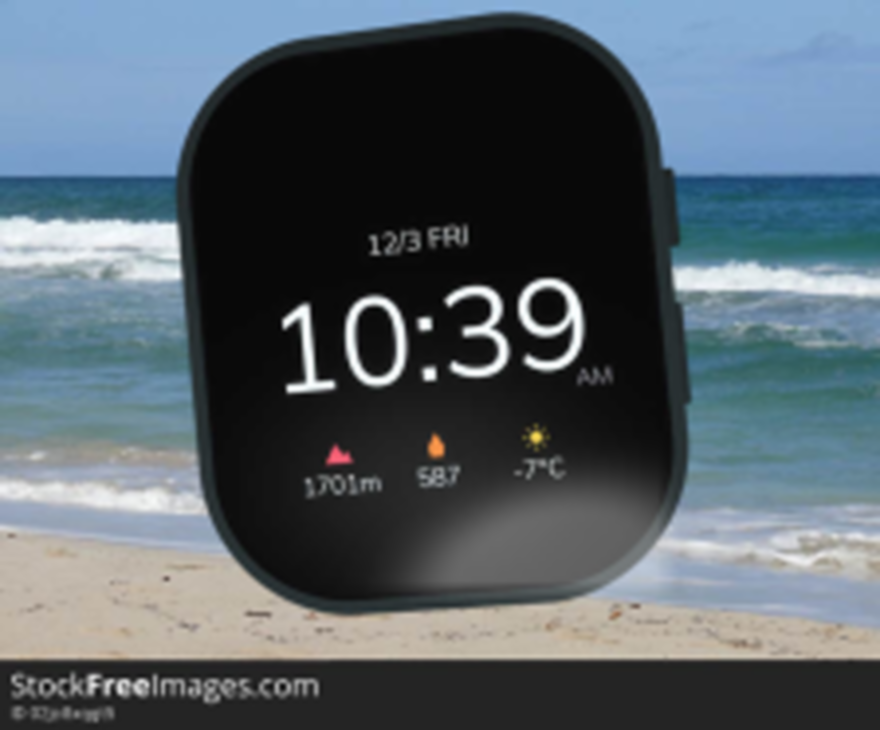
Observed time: 10:39
